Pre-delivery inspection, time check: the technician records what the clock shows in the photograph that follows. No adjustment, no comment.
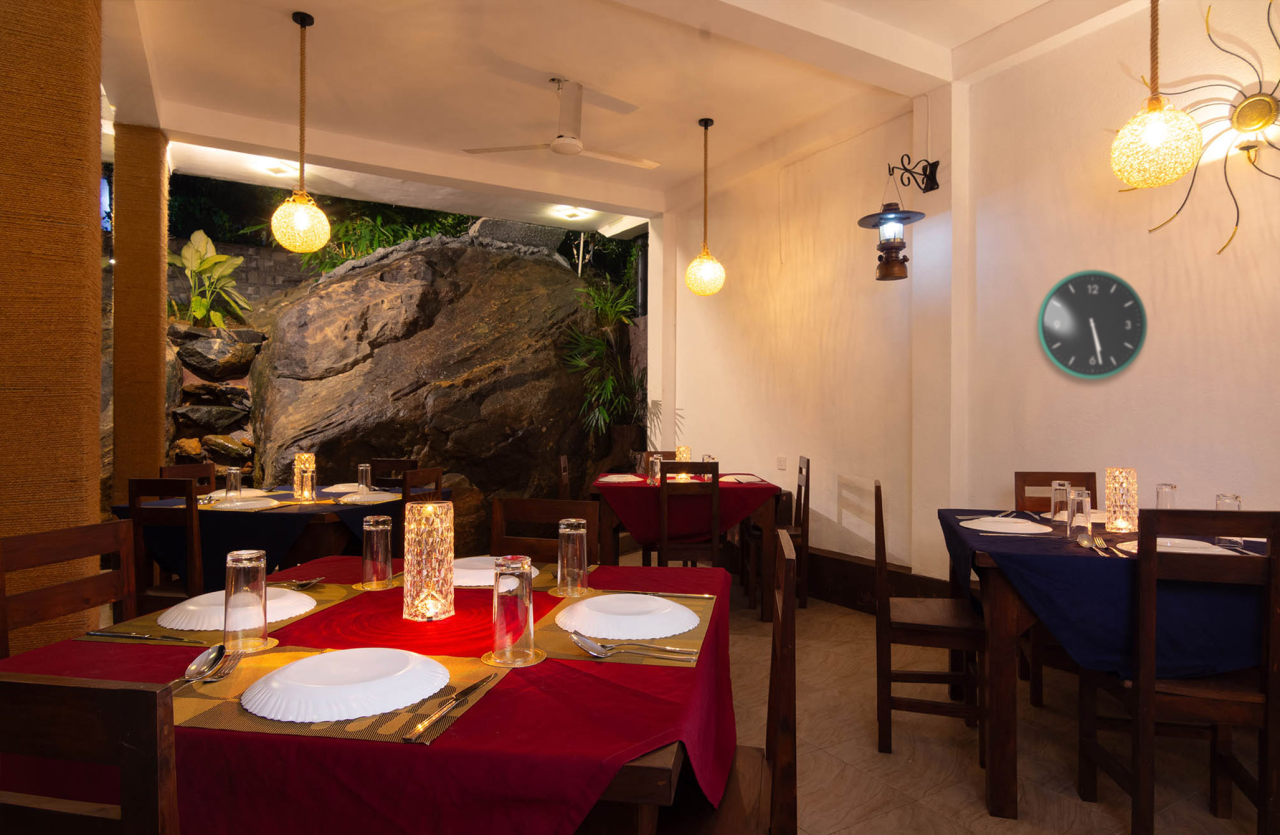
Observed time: 5:28
